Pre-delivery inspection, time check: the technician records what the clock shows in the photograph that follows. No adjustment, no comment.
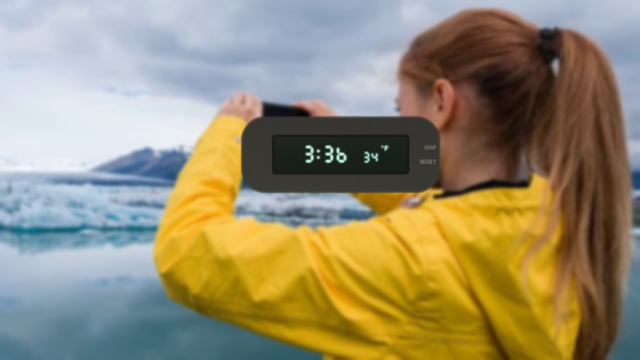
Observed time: 3:36
